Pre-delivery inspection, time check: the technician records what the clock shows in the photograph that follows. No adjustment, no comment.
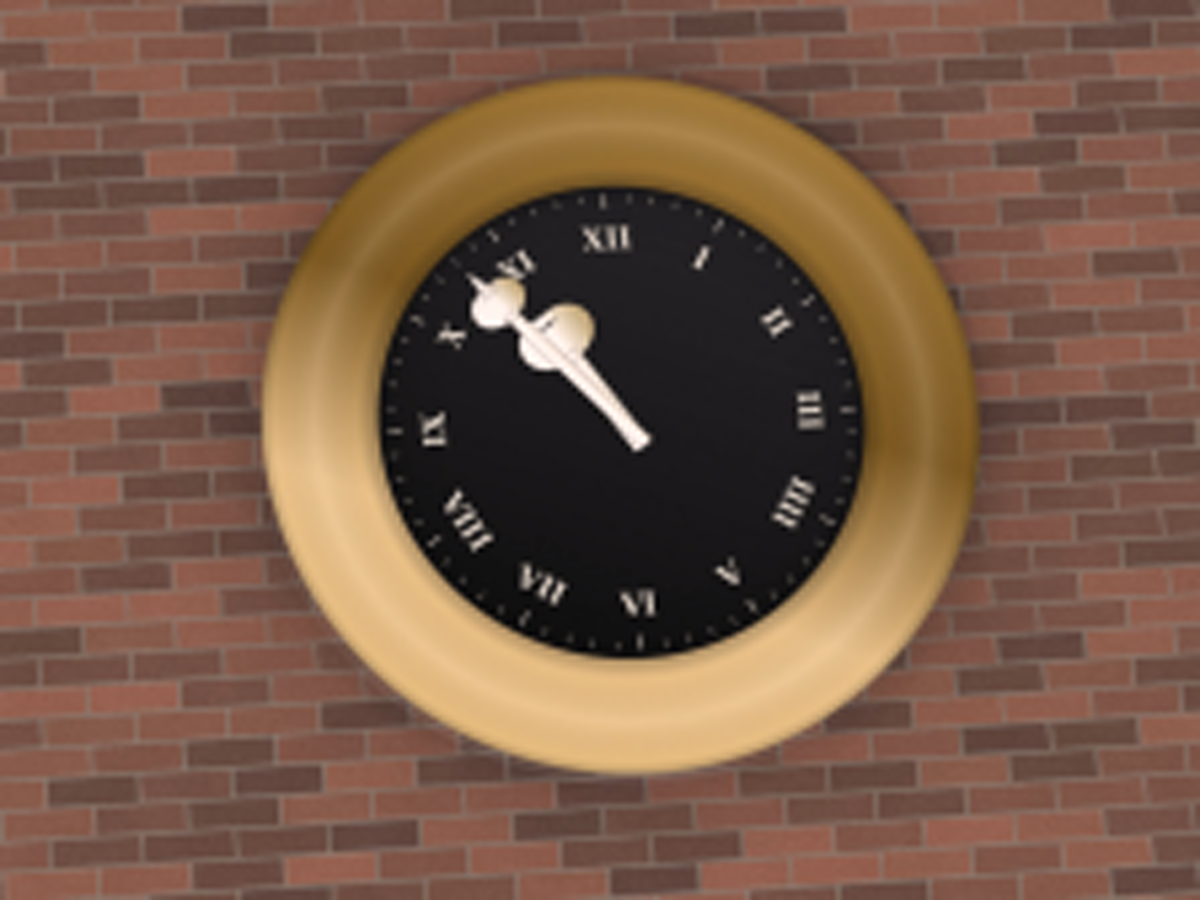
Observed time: 10:53
